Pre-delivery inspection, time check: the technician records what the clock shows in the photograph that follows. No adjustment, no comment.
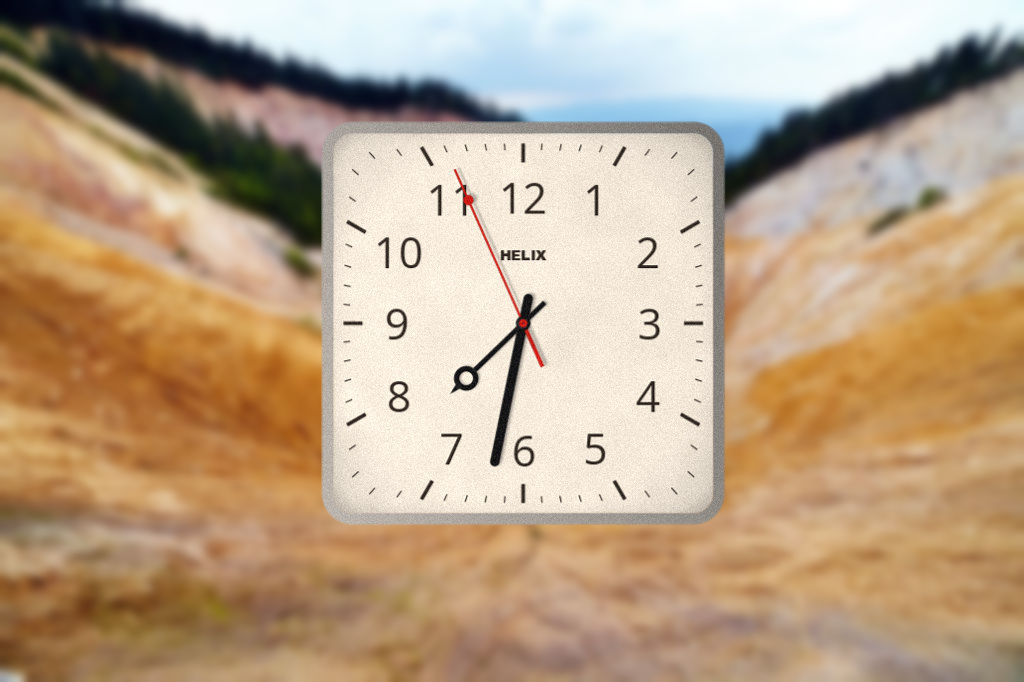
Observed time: 7:31:56
